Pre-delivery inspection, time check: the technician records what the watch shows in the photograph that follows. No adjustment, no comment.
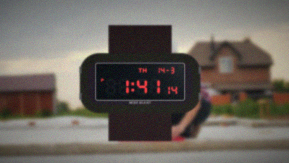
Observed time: 1:41:14
